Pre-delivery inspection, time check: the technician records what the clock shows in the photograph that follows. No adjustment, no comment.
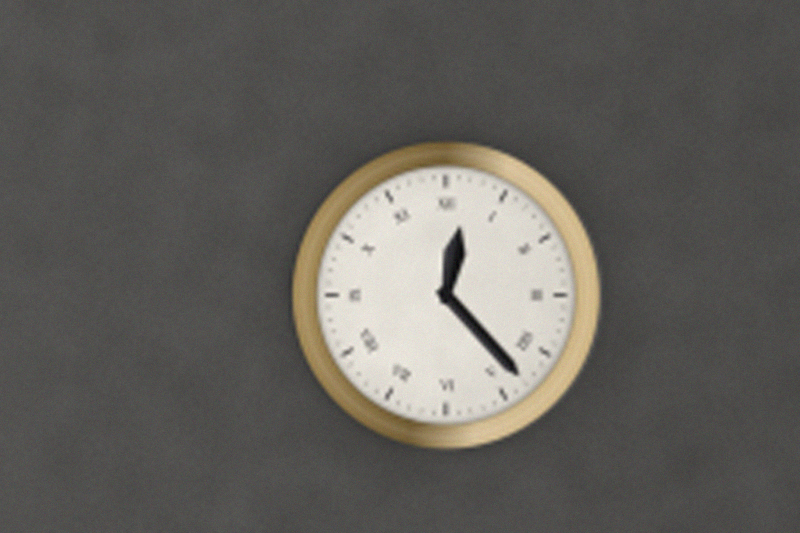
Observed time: 12:23
